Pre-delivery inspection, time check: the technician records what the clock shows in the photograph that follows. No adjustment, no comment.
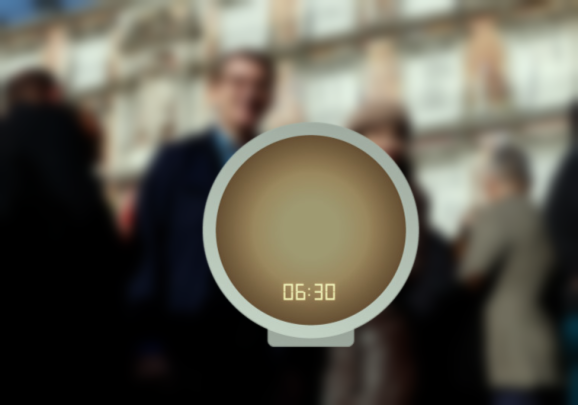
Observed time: 6:30
